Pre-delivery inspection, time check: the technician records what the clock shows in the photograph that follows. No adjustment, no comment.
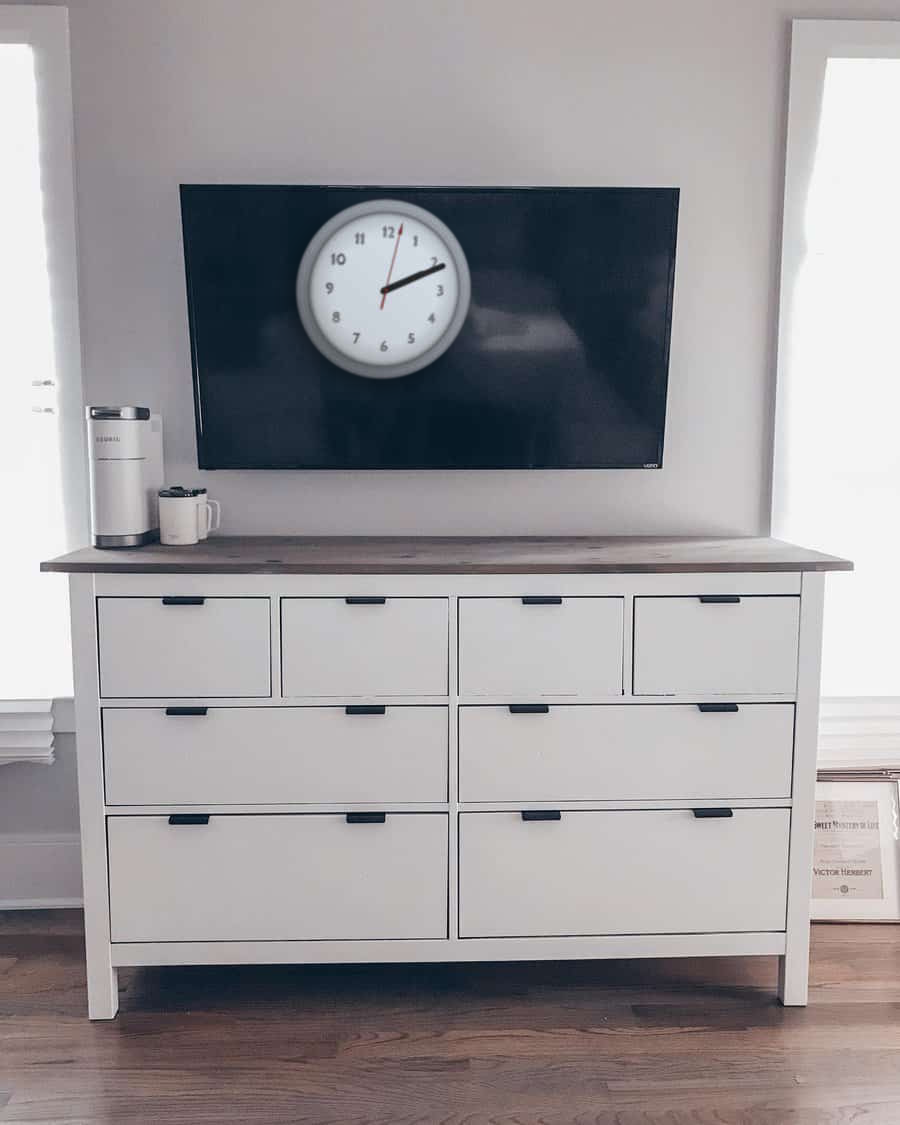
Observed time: 2:11:02
